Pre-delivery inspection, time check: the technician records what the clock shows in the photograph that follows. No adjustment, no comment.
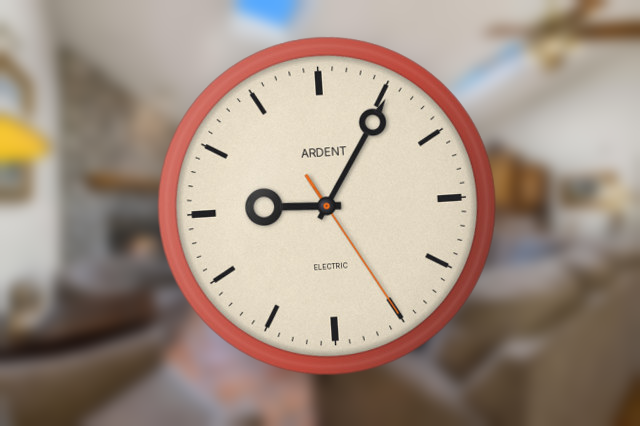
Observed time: 9:05:25
